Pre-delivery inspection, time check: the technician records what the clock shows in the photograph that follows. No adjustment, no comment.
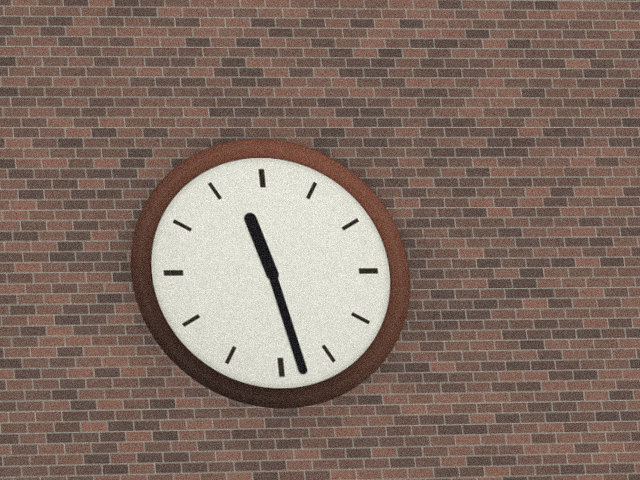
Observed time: 11:28
